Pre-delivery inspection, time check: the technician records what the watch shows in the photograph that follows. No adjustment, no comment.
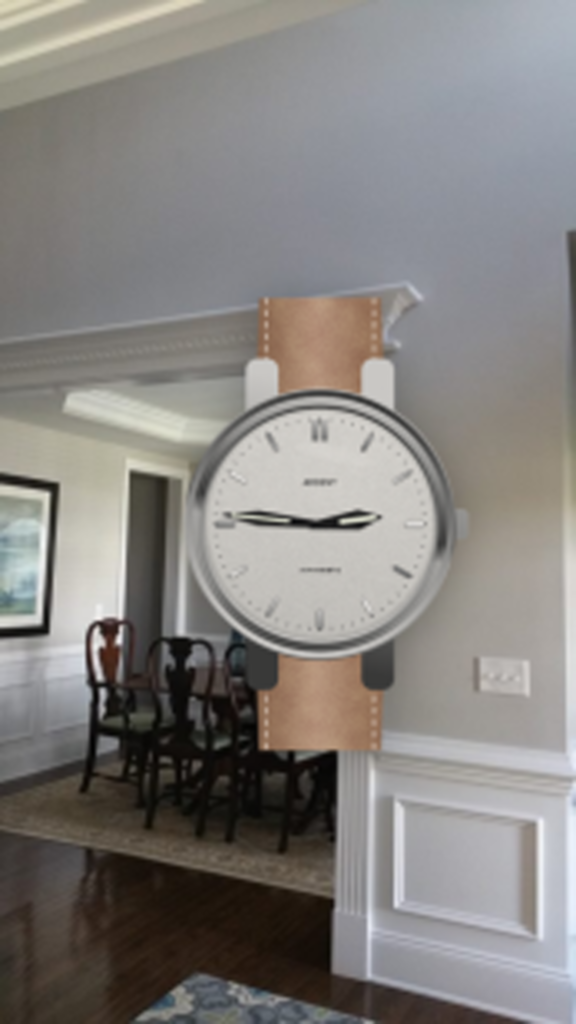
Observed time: 2:46
